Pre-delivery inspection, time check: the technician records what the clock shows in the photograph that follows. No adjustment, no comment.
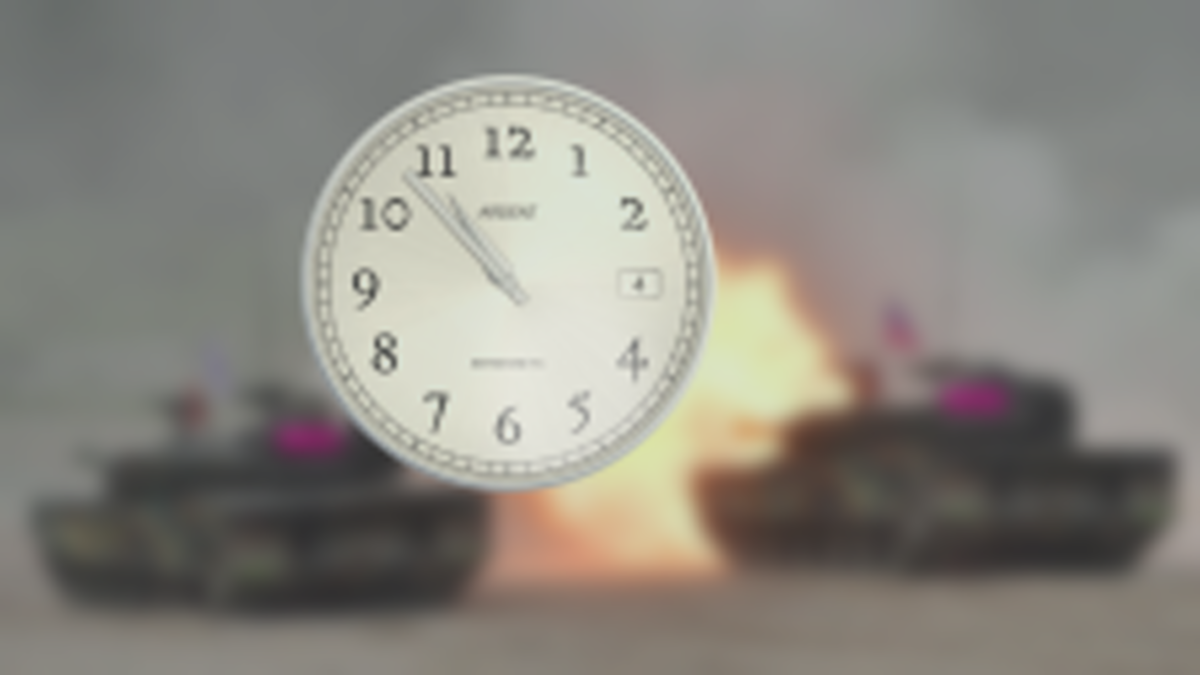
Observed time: 10:53
